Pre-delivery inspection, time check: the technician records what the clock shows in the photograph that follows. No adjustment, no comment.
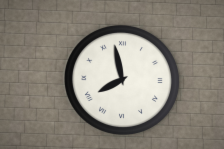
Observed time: 7:58
